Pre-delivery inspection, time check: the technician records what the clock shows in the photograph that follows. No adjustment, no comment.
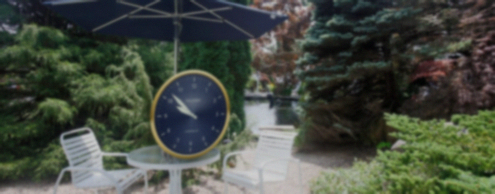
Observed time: 9:52
